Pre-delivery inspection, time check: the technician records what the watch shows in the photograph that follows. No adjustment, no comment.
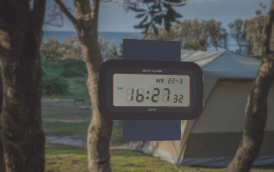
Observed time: 16:27:32
